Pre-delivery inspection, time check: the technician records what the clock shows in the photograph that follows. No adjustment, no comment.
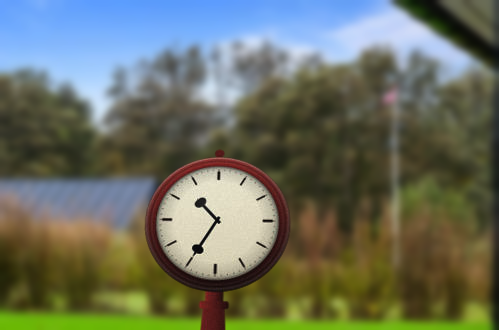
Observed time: 10:35
